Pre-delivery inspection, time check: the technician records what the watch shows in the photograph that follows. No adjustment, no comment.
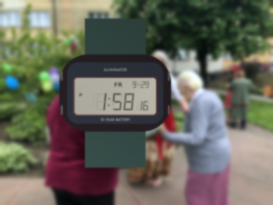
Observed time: 1:58
